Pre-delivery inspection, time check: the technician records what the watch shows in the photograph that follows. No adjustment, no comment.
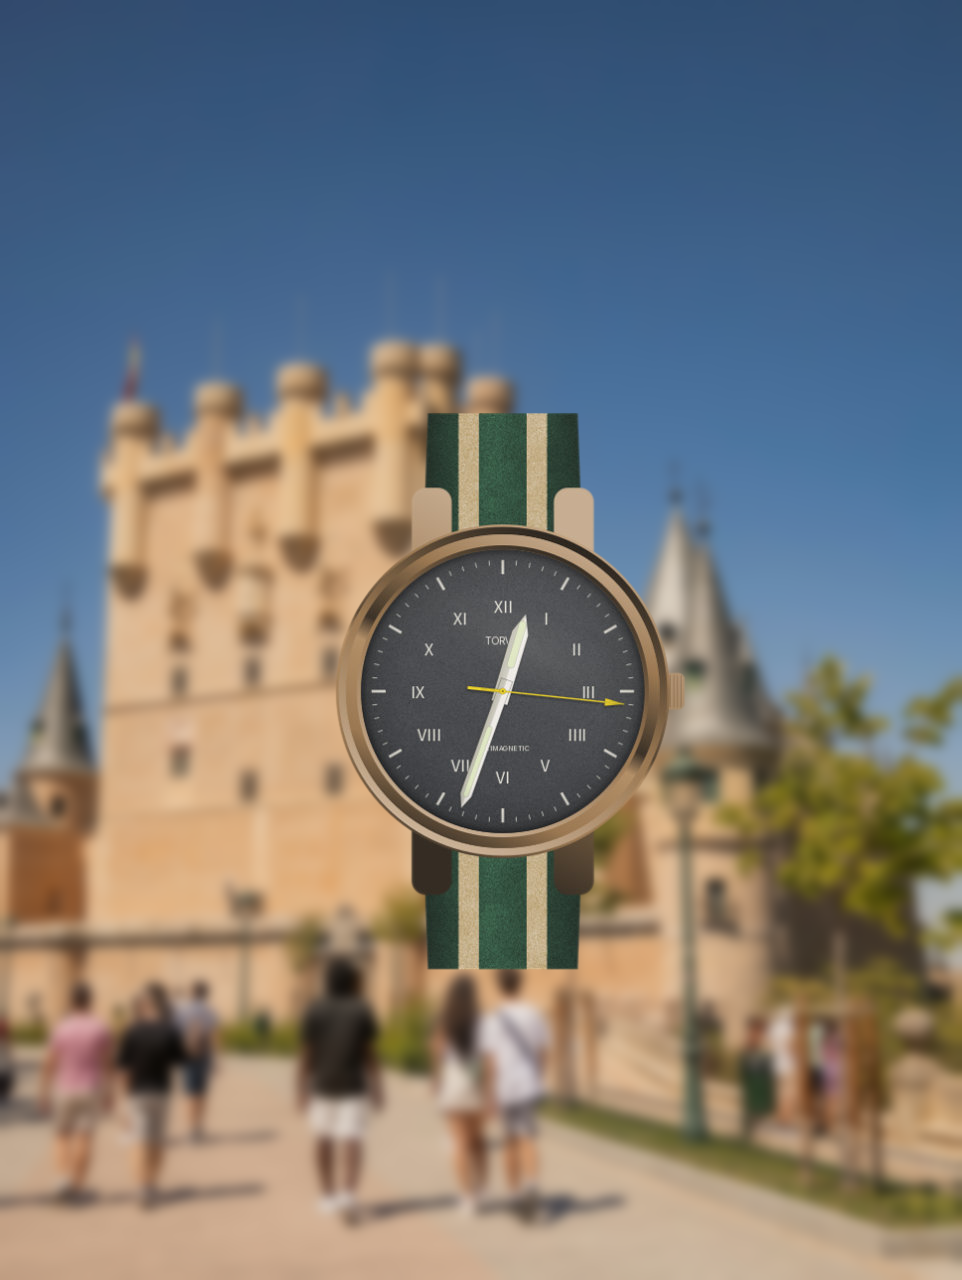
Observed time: 12:33:16
